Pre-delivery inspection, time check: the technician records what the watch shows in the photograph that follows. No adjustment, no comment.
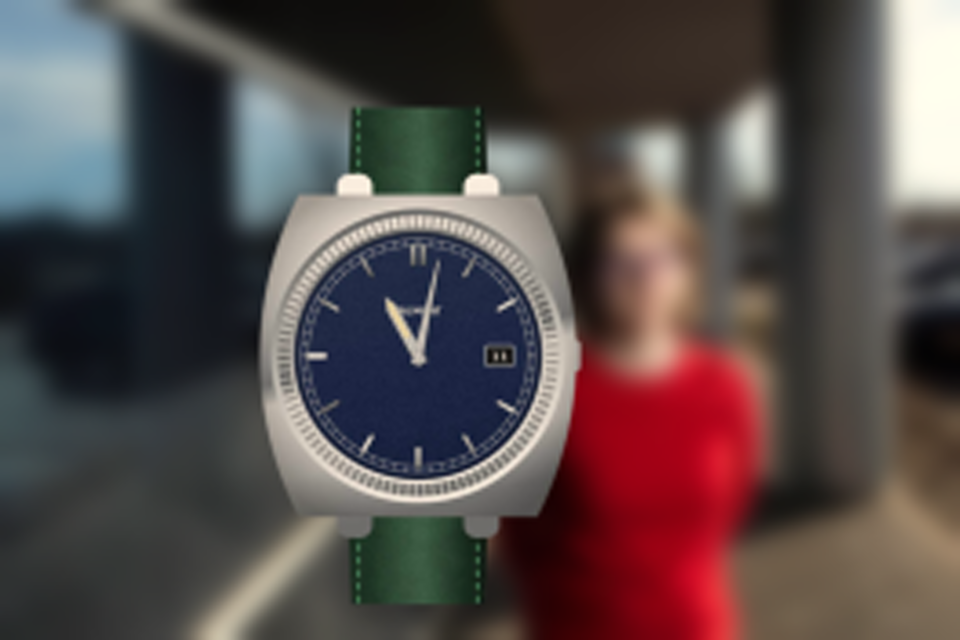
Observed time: 11:02
